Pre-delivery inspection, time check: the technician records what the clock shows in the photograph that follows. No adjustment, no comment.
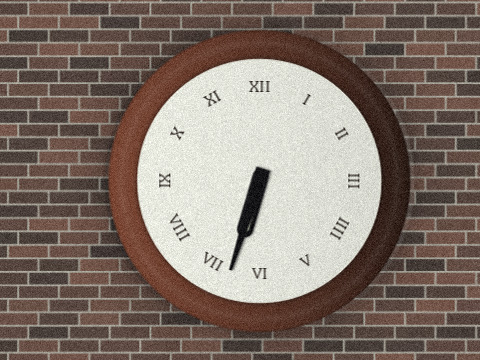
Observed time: 6:33
